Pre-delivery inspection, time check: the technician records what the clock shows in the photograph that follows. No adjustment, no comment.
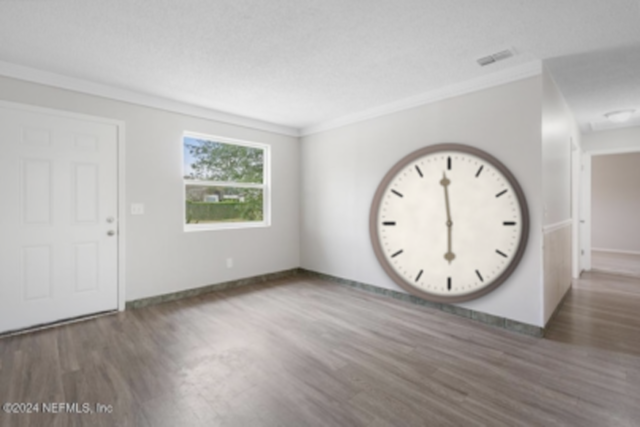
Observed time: 5:59
